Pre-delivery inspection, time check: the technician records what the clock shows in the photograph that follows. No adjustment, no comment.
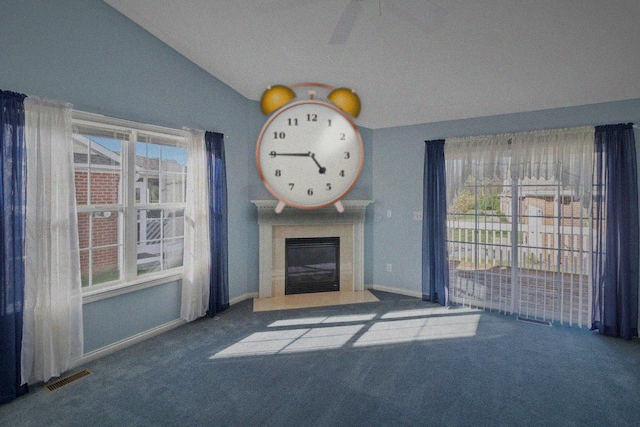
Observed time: 4:45
